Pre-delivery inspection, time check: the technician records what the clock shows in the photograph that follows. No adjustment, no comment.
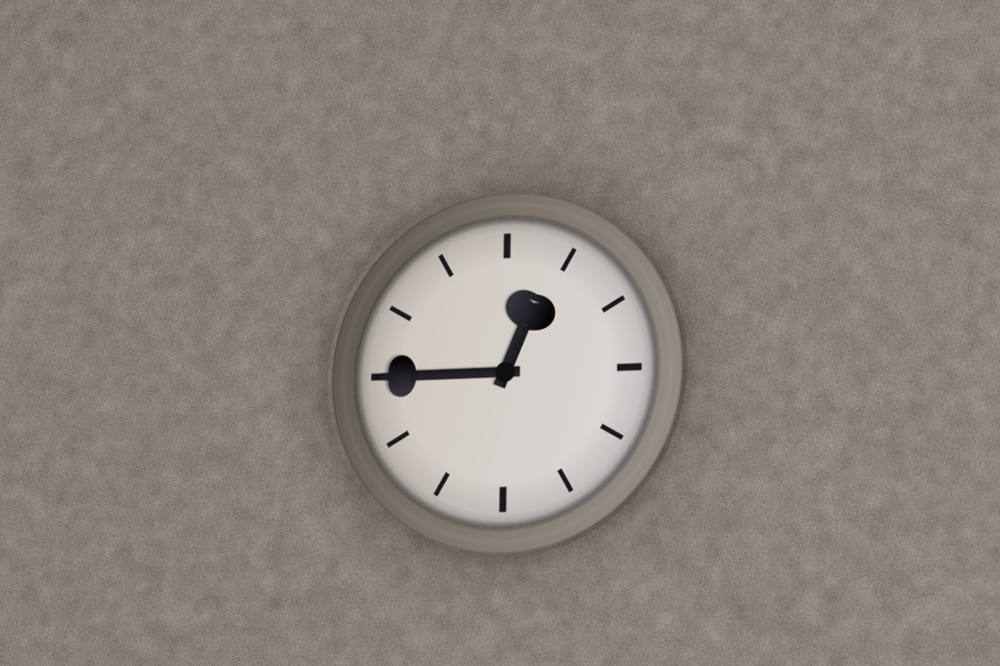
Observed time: 12:45
